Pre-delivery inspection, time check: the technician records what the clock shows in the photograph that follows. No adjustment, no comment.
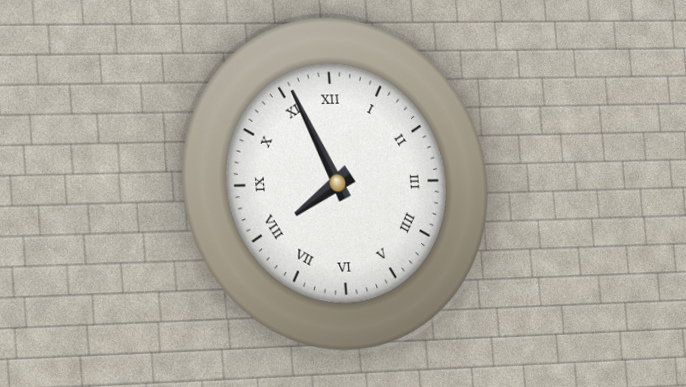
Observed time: 7:56
